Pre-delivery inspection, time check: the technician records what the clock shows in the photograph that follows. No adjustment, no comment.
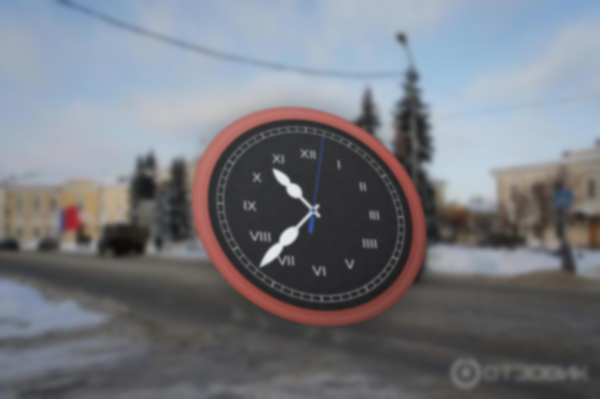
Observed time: 10:37:02
